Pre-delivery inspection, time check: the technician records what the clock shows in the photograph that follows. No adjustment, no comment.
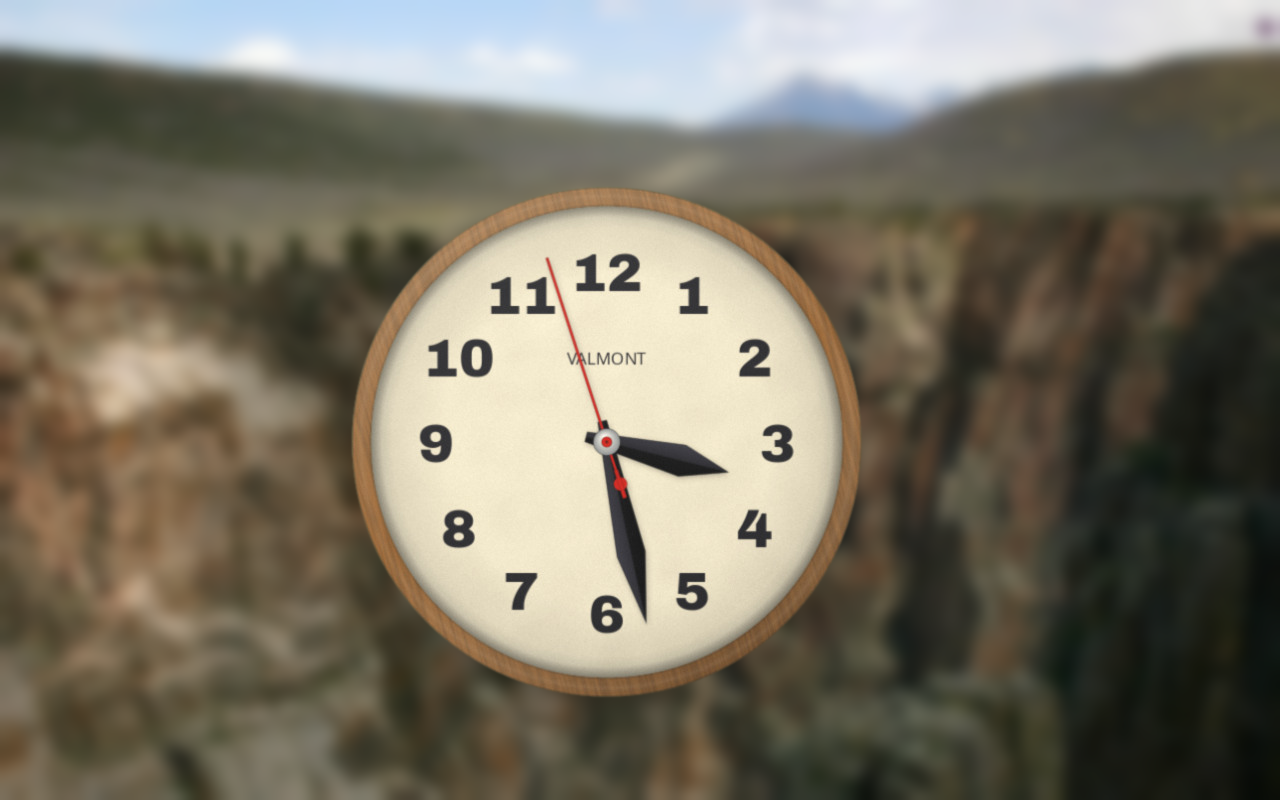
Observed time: 3:27:57
